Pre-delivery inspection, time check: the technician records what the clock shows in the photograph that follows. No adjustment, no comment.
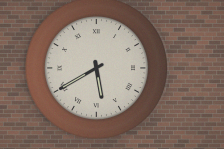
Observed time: 5:40
